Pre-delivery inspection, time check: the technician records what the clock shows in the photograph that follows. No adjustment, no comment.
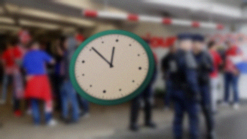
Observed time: 11:51
